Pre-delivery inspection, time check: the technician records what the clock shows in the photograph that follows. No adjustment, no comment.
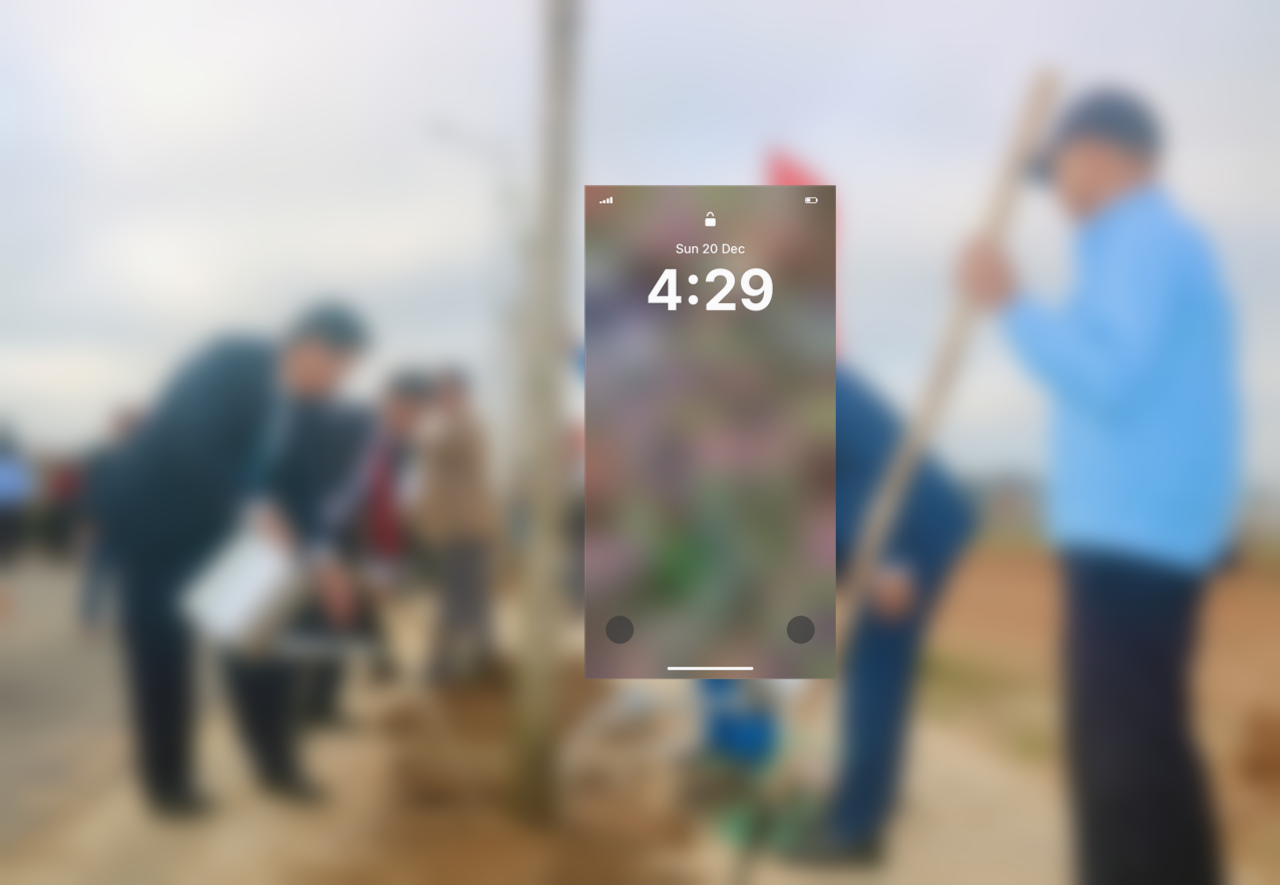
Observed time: 4:29
